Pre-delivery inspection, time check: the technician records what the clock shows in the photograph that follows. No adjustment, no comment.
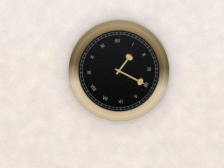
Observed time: 1:20
